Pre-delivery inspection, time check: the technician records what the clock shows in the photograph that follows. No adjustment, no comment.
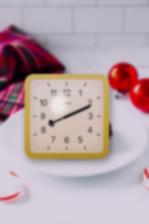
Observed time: 8:11
